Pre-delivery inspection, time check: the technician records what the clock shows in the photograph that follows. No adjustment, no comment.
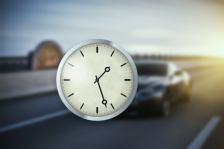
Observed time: 1:27
